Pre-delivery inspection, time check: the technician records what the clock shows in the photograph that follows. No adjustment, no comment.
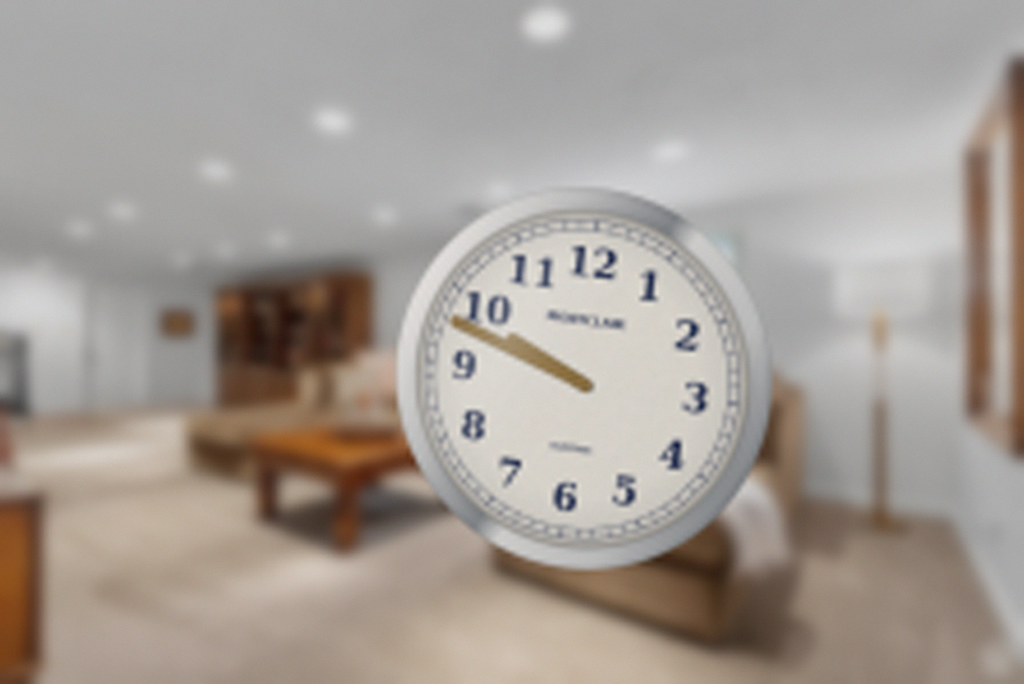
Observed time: 9:48
